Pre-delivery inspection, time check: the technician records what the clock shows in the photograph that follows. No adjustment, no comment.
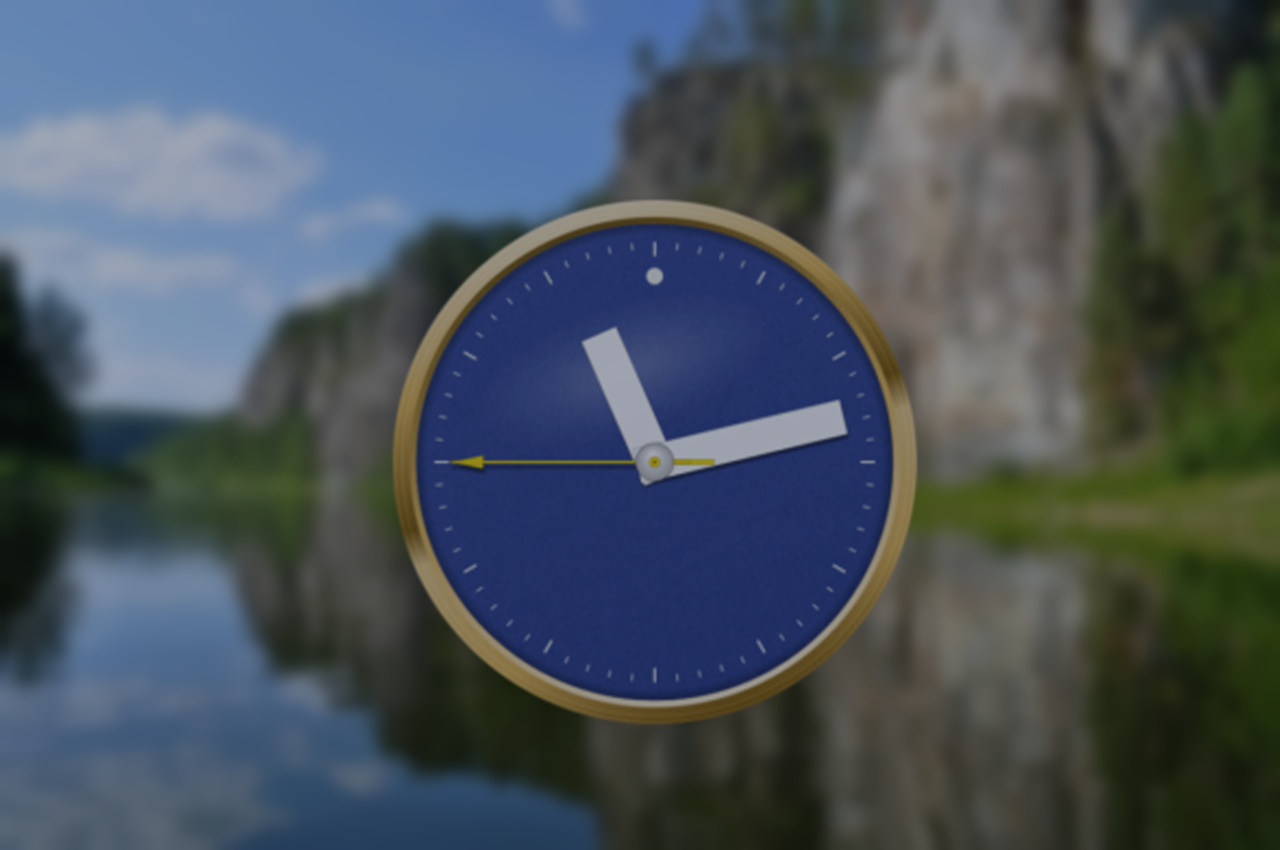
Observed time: 11:12:45
